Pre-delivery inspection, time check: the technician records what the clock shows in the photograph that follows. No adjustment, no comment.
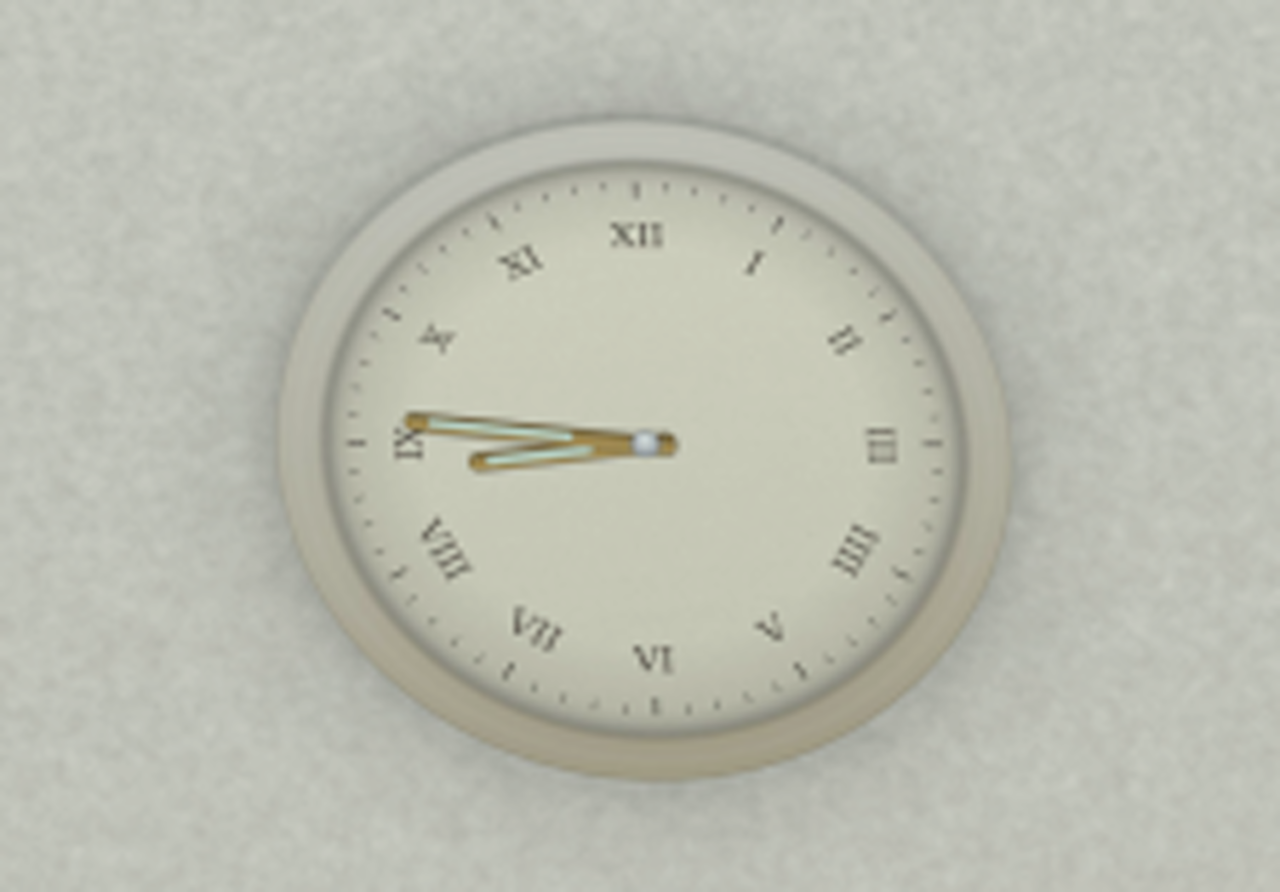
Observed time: 8:46
